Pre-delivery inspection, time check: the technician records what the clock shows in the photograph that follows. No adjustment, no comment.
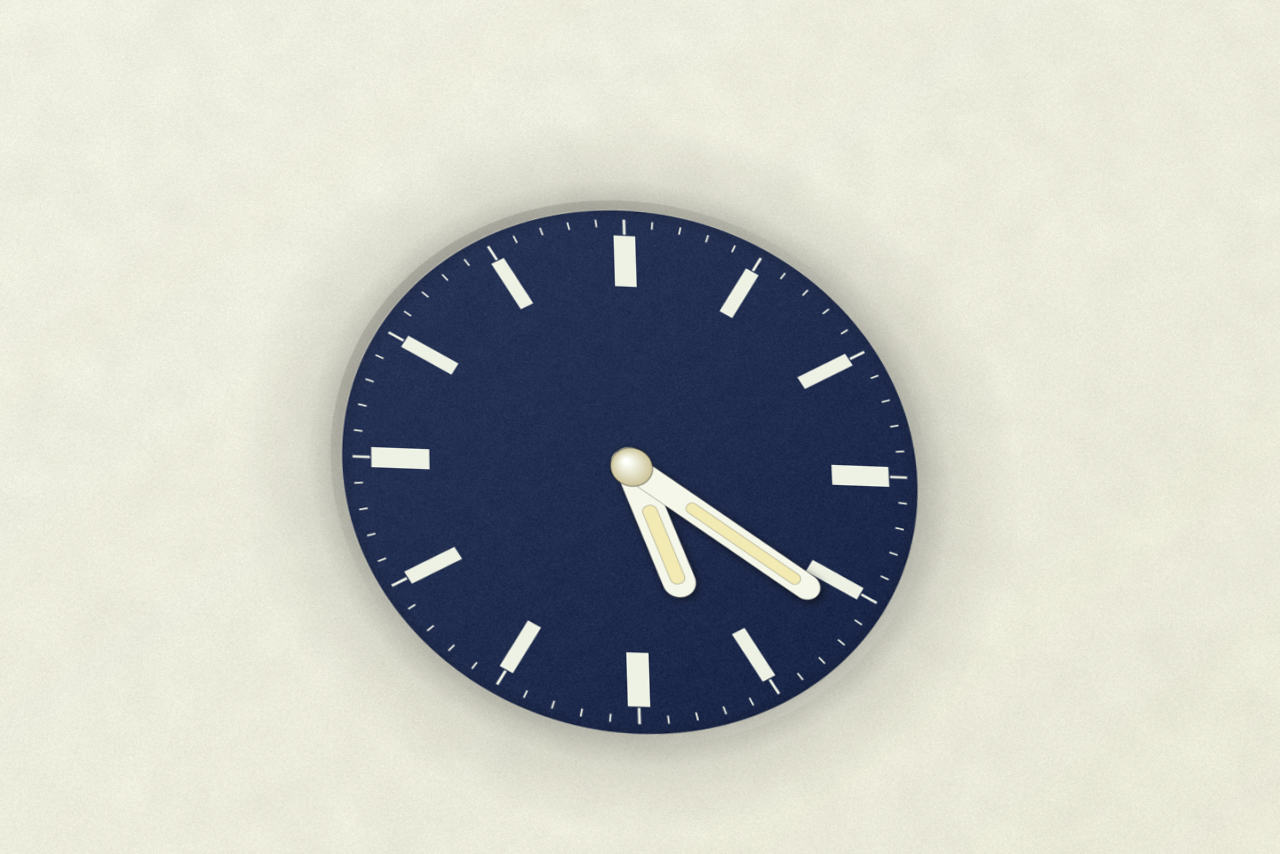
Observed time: 5:21
